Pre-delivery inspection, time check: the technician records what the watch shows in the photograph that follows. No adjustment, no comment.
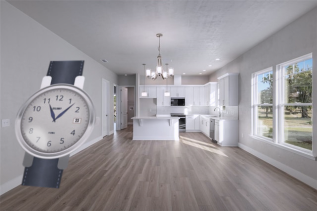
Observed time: 11:07
